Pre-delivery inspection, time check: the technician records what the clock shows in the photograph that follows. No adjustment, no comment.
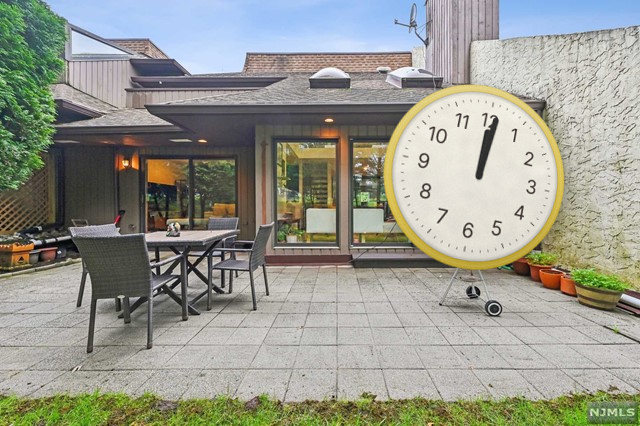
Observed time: 12:01
